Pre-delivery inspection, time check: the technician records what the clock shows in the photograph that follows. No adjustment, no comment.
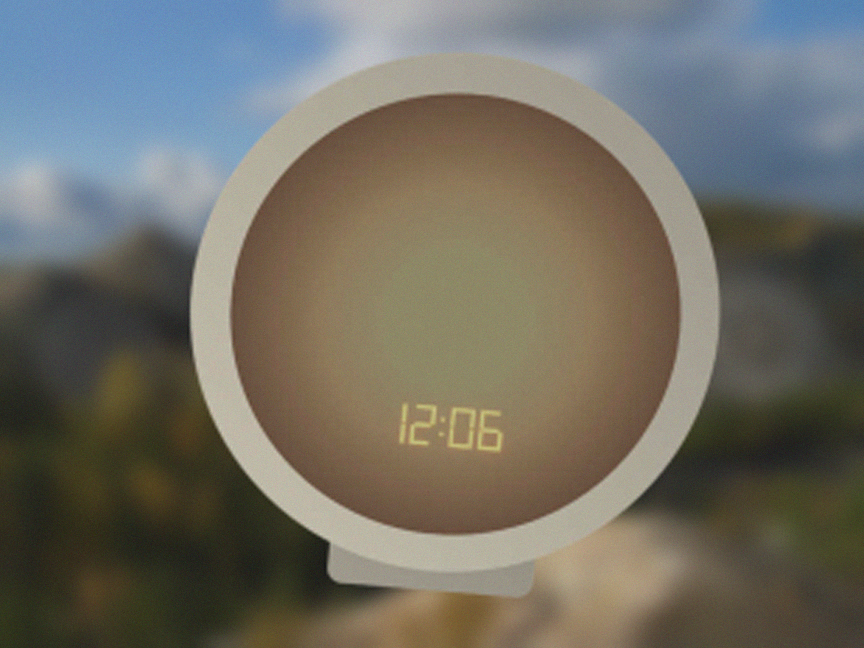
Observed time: 12:06
